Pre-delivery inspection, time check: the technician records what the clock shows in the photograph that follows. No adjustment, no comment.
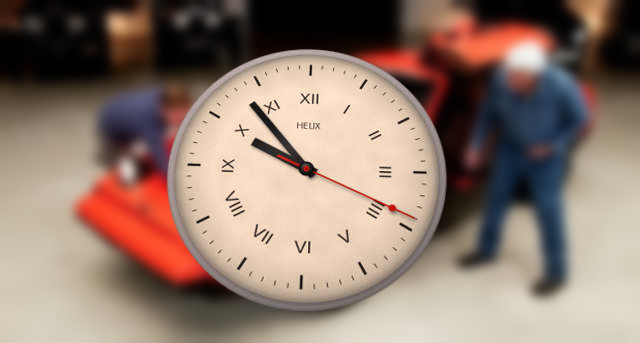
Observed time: 9:53:19
